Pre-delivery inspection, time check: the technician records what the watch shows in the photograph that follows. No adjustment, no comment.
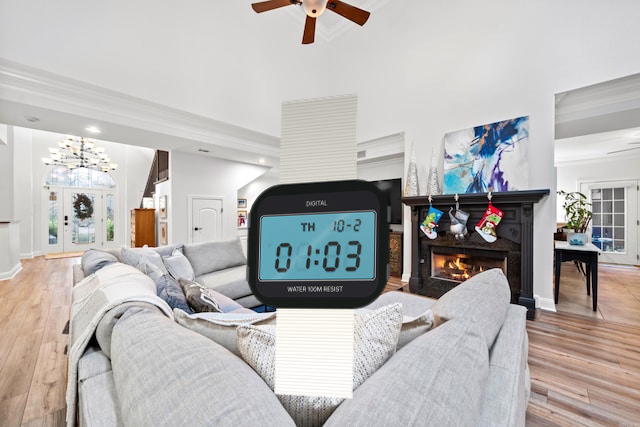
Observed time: 1:03
